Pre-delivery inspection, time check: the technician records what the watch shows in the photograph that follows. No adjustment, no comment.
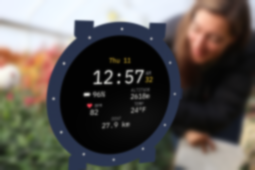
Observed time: 12:57
